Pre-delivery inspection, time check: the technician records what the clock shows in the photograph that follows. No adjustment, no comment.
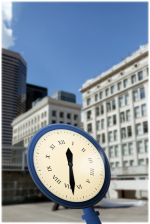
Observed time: 12:33
